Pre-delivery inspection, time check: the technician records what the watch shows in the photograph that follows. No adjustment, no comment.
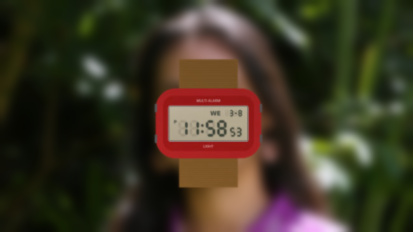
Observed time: 11:58:53
